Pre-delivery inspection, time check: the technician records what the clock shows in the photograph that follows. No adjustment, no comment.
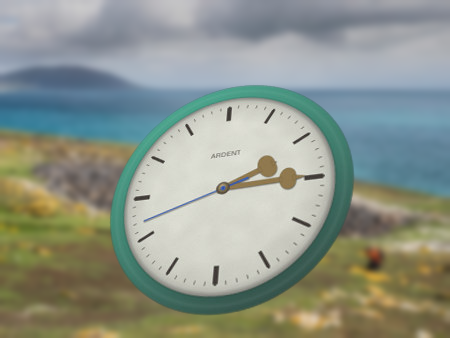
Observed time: 2:14:42
